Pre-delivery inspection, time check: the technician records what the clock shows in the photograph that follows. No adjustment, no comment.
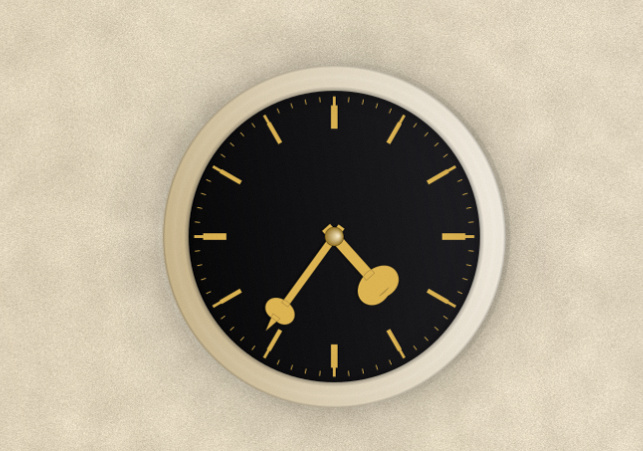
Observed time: 4:36
